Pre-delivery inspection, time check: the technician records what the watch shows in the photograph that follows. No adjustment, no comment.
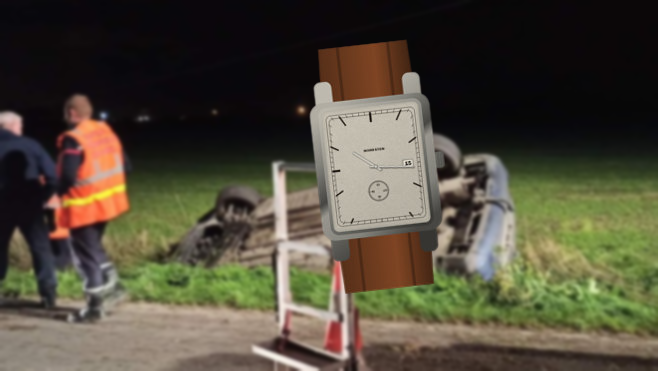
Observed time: 10:16
